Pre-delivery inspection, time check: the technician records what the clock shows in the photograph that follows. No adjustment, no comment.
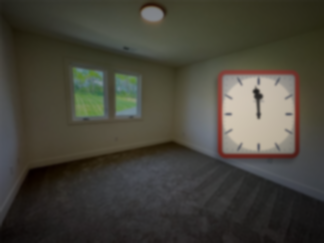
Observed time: 11:59
